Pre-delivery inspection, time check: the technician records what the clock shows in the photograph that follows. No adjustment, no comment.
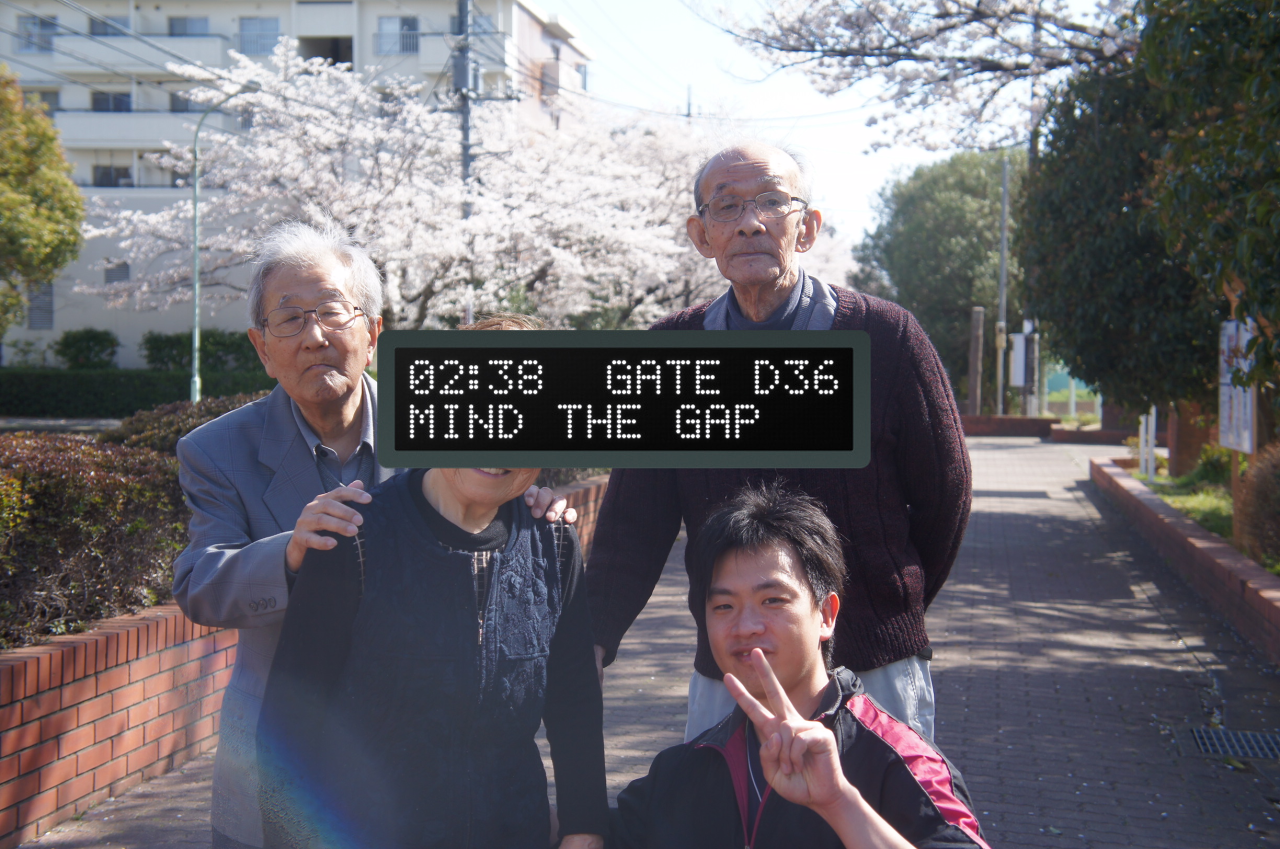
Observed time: 2:38
